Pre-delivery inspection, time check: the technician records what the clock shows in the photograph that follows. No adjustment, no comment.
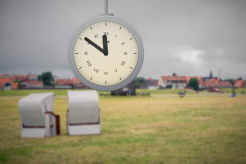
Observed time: 11:51
